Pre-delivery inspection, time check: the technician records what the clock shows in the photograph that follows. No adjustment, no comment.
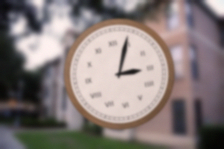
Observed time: 3:04
